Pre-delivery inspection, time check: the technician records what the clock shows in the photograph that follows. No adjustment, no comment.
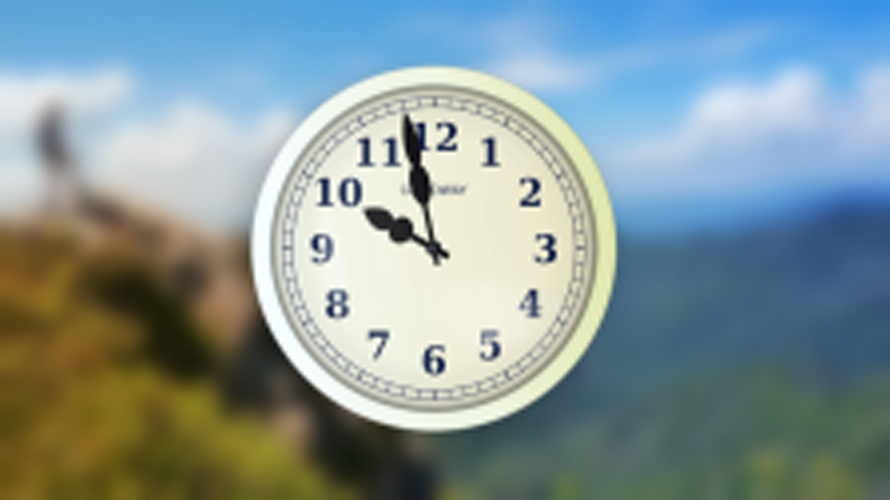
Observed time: 9:58
